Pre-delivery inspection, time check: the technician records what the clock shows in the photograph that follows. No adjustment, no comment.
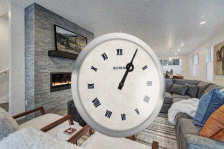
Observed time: 1:05
